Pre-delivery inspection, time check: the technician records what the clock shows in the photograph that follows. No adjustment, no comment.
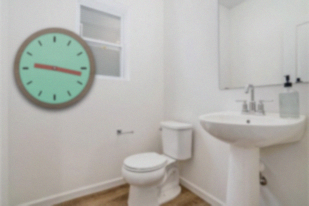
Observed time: 9:17
